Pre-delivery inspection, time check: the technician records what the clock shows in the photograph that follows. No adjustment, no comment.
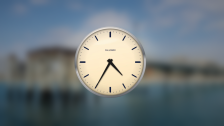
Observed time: 4:35
